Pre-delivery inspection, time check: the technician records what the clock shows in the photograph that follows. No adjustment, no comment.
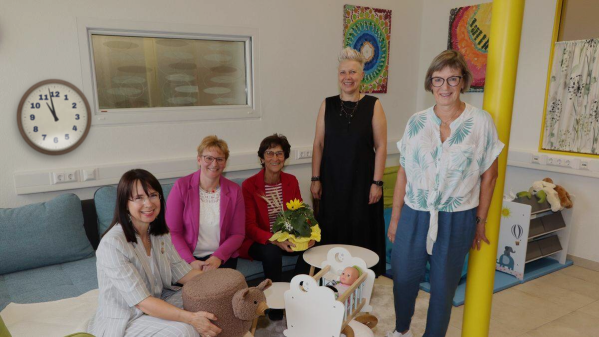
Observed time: 10:58
